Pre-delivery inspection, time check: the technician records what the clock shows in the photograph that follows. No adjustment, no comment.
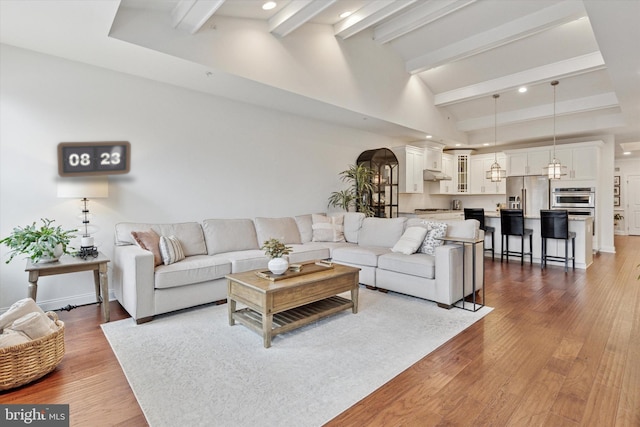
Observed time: 8:23
